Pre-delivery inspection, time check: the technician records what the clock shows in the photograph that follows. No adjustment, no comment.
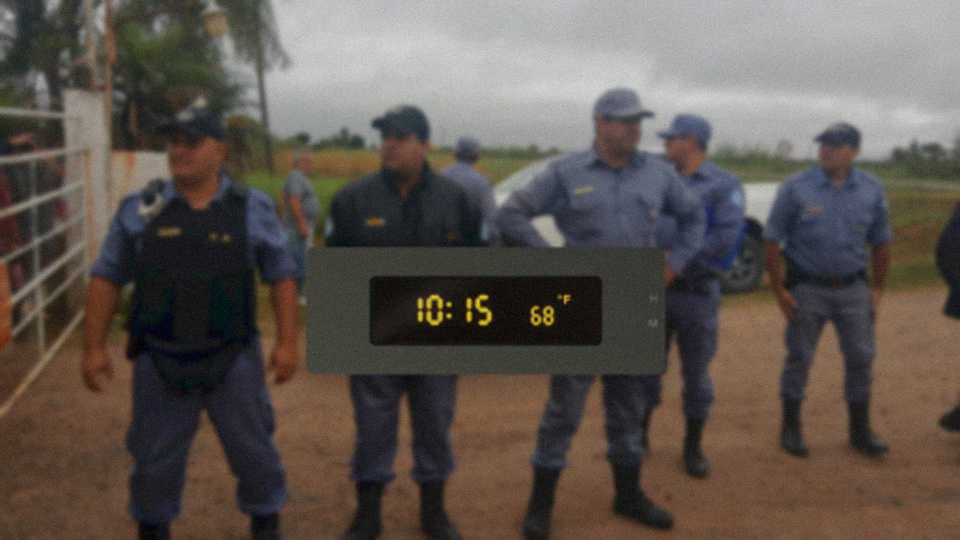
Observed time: 10:15
